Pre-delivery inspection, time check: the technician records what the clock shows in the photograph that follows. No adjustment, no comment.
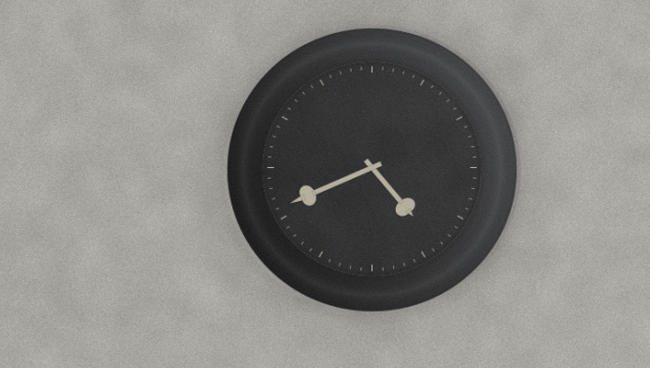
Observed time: 4:41
